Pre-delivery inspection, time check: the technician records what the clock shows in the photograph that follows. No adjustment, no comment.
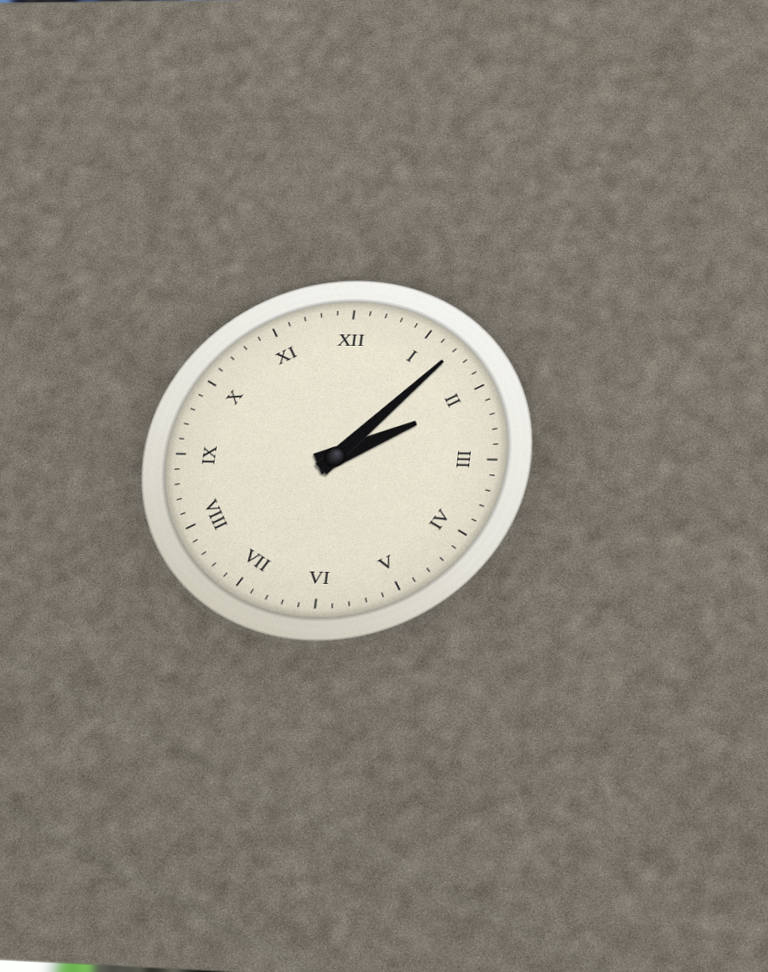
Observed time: 2:07
